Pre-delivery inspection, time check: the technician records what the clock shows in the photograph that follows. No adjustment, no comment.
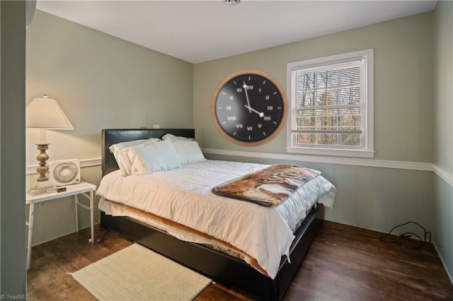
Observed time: 3:58
